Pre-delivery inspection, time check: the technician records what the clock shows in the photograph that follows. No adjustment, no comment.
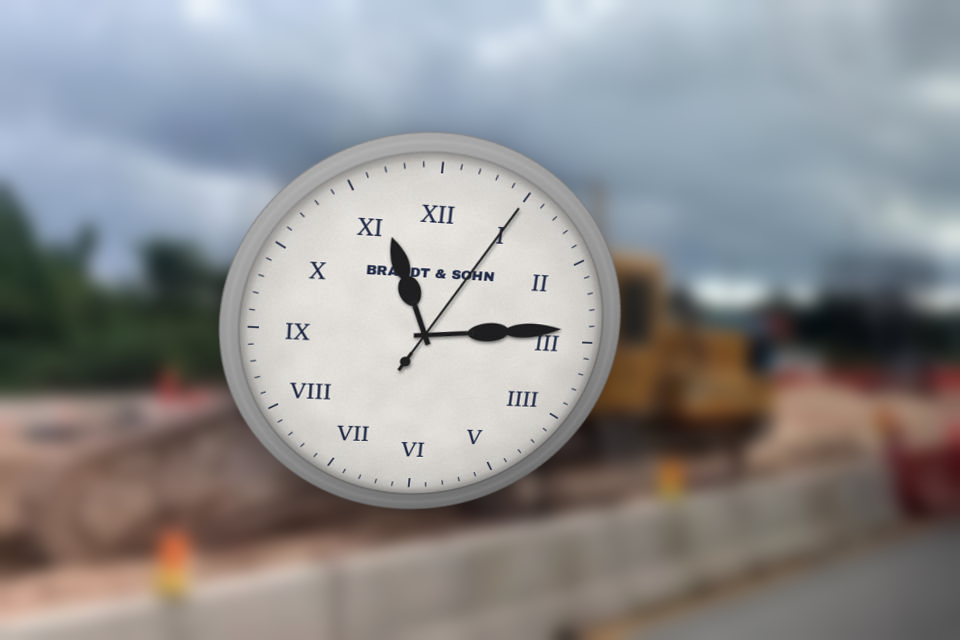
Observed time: 11:14:05
